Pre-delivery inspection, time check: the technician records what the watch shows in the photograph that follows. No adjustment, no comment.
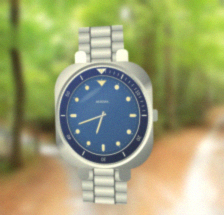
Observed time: 6:42
